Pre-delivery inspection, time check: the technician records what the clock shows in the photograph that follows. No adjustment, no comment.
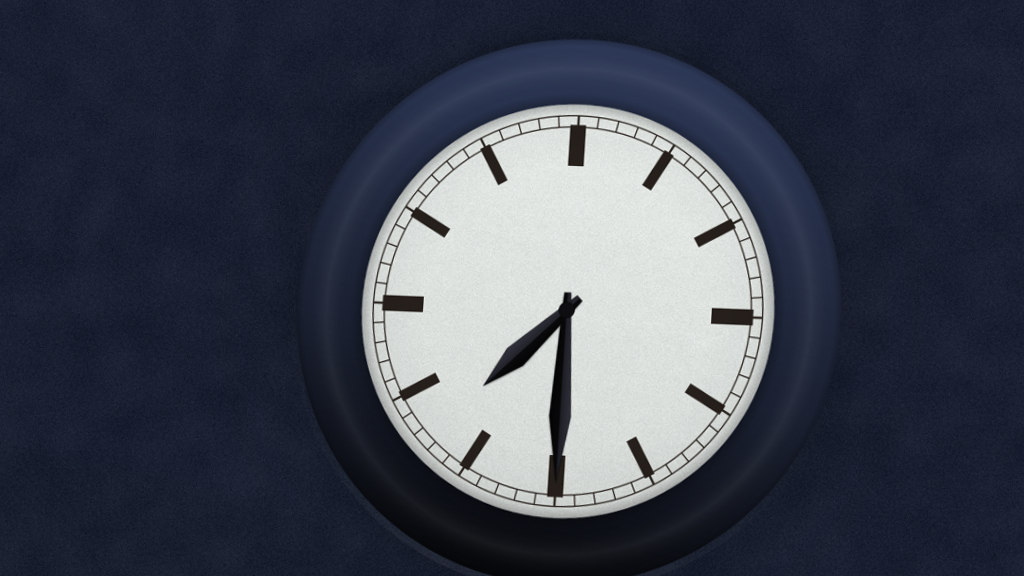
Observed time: 7:30
